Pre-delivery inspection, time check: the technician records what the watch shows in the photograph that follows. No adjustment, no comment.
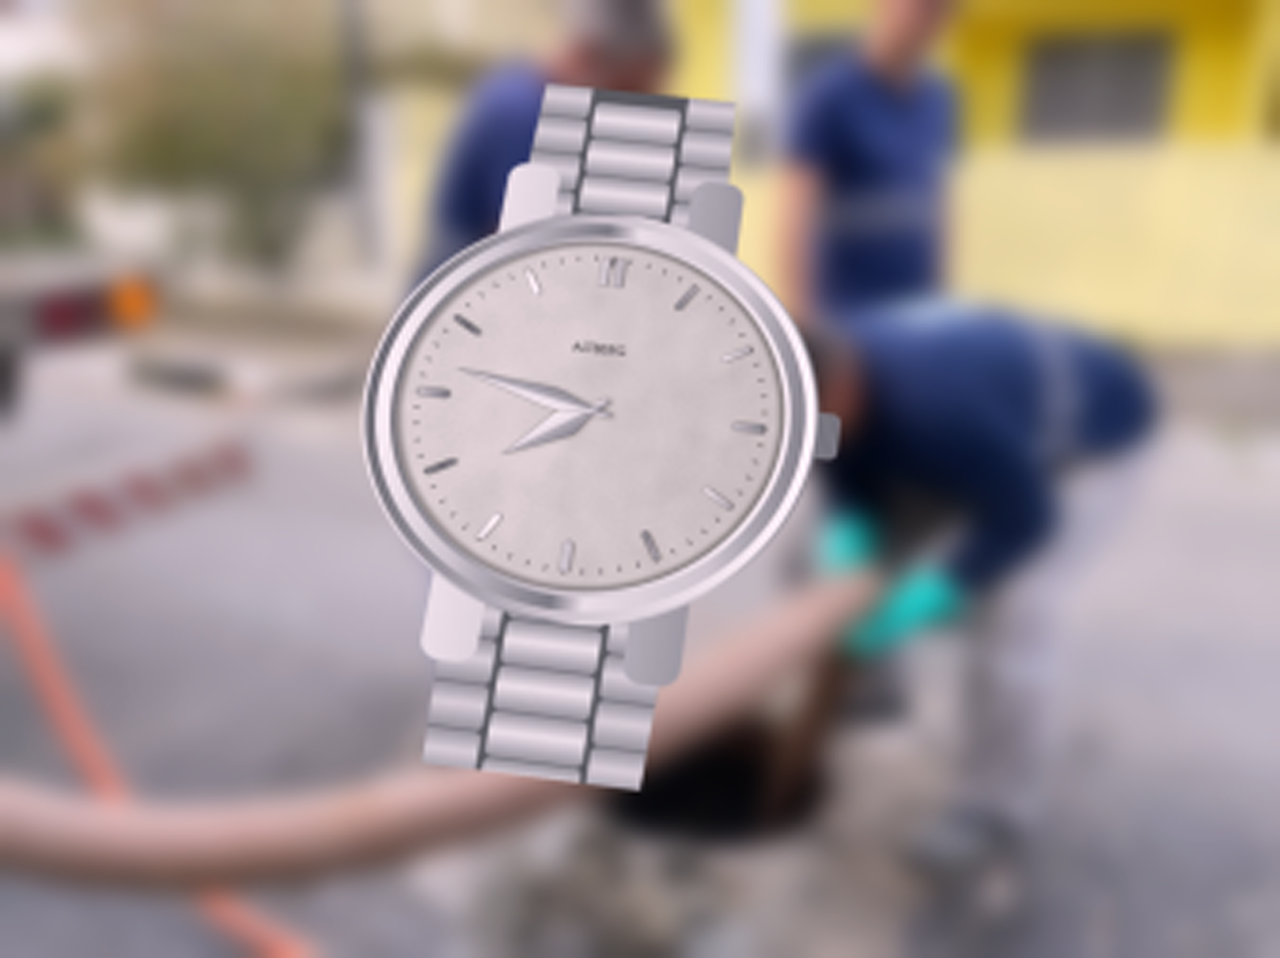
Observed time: 7:47
